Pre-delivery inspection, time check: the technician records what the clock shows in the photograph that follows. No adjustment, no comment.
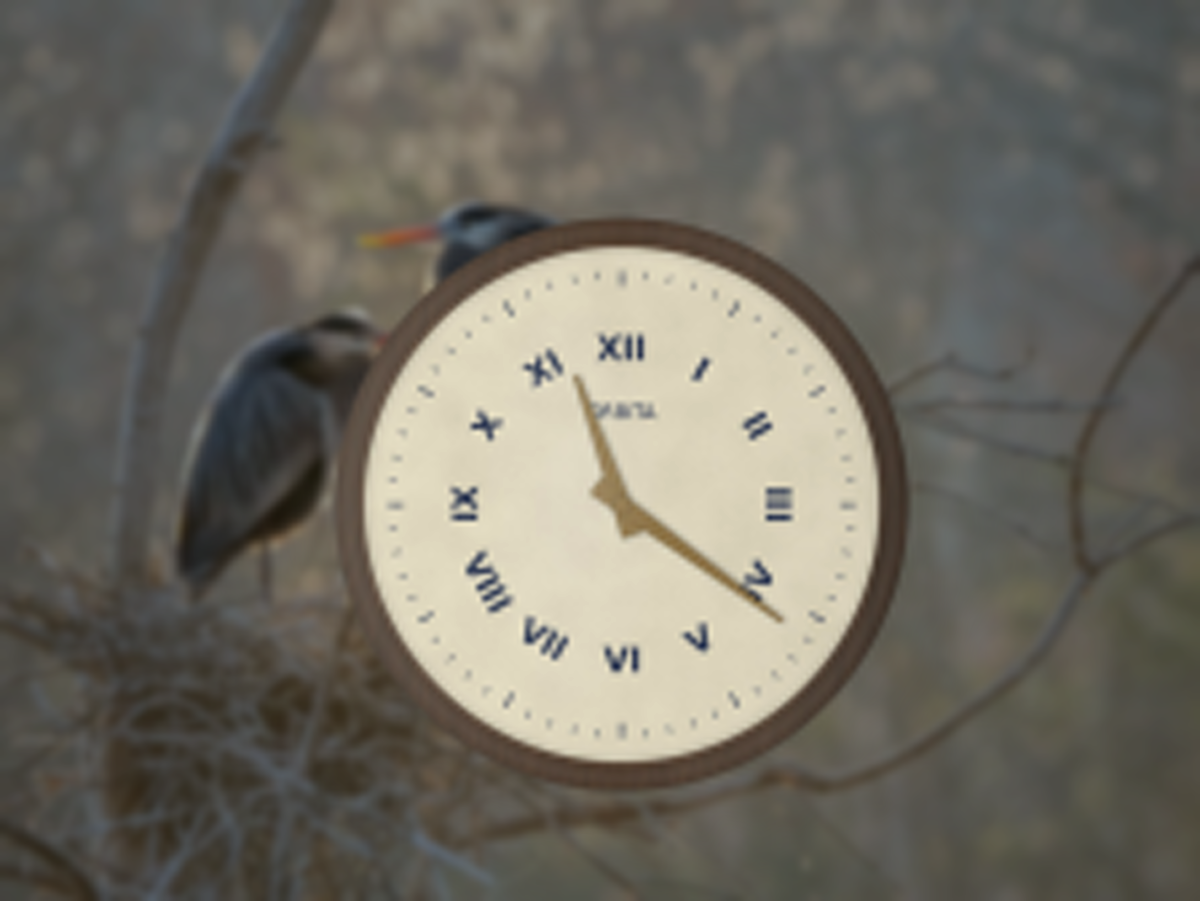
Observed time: 11:21
